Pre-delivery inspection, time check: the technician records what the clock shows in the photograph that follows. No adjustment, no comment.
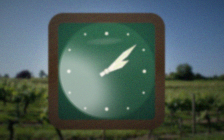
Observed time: 2:08
